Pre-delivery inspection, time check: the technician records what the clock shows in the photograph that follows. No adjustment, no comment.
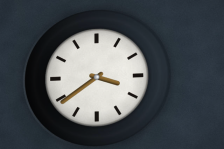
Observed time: 3:39
